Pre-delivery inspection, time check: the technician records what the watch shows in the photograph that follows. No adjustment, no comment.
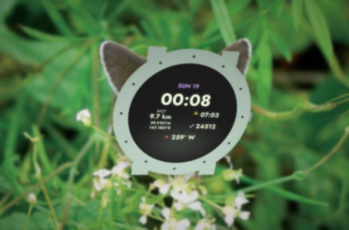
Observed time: 0:08
